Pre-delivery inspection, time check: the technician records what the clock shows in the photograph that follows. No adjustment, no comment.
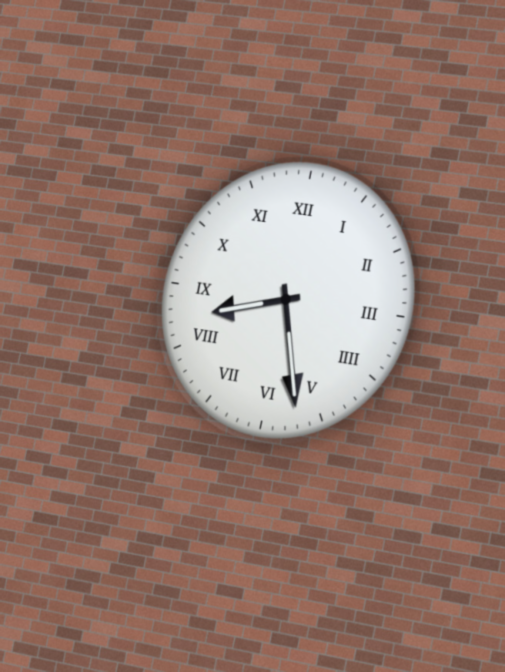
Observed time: 8:27
